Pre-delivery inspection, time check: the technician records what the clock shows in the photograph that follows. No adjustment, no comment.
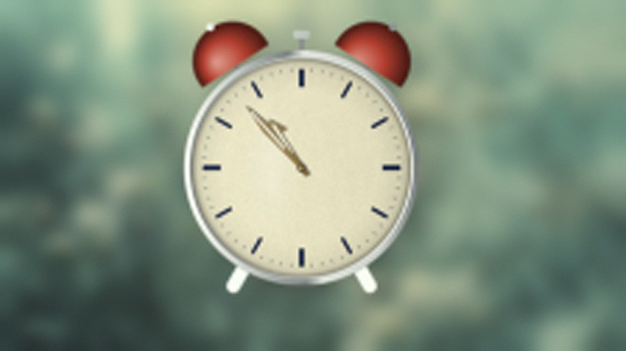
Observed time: 10:53
